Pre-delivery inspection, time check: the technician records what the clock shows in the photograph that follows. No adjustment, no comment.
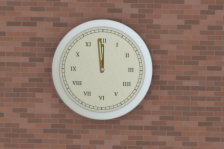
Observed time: 11:59
